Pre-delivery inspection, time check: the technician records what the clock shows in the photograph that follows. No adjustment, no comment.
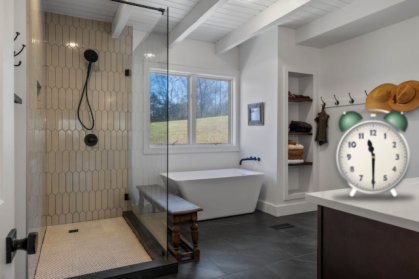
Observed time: 11:30
